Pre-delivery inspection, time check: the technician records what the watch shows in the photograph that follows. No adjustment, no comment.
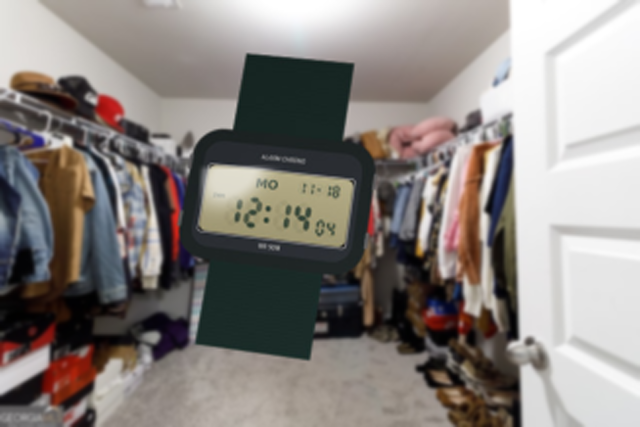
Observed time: 12:14:04
